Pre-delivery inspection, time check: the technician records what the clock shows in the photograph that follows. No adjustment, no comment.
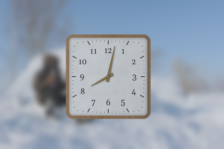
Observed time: 8:02
